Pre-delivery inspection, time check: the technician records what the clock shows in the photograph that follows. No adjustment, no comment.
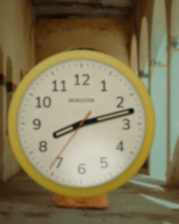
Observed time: 8:12:36
